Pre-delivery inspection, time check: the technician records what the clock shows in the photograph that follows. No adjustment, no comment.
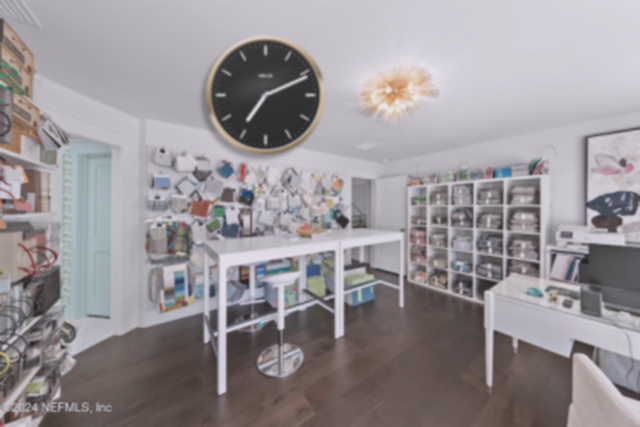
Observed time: 7:11
